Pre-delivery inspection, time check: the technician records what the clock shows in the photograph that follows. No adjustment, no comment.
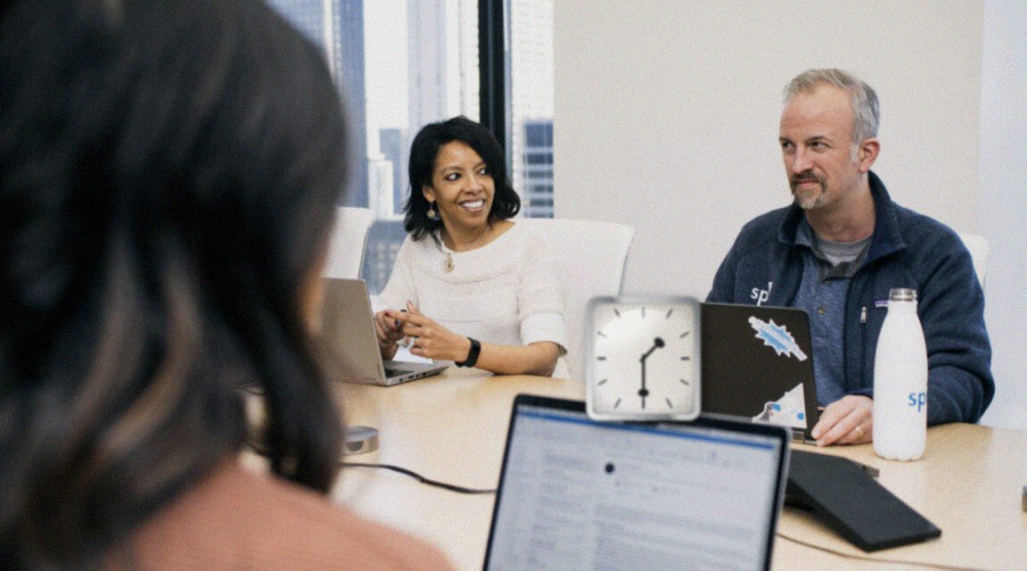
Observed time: 1:30
